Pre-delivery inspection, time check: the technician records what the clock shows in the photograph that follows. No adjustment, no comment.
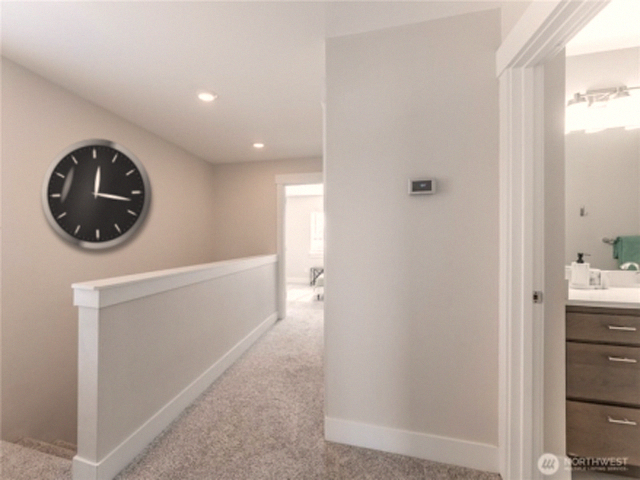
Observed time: 12:17
